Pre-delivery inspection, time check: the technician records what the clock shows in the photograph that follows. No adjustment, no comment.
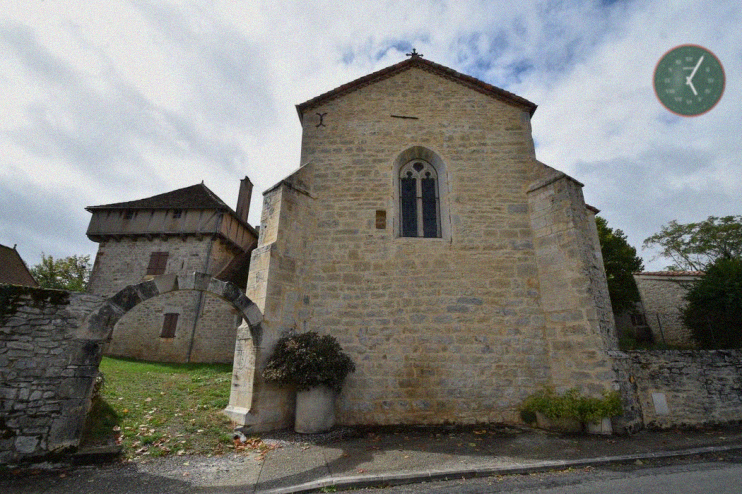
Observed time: 5:05
